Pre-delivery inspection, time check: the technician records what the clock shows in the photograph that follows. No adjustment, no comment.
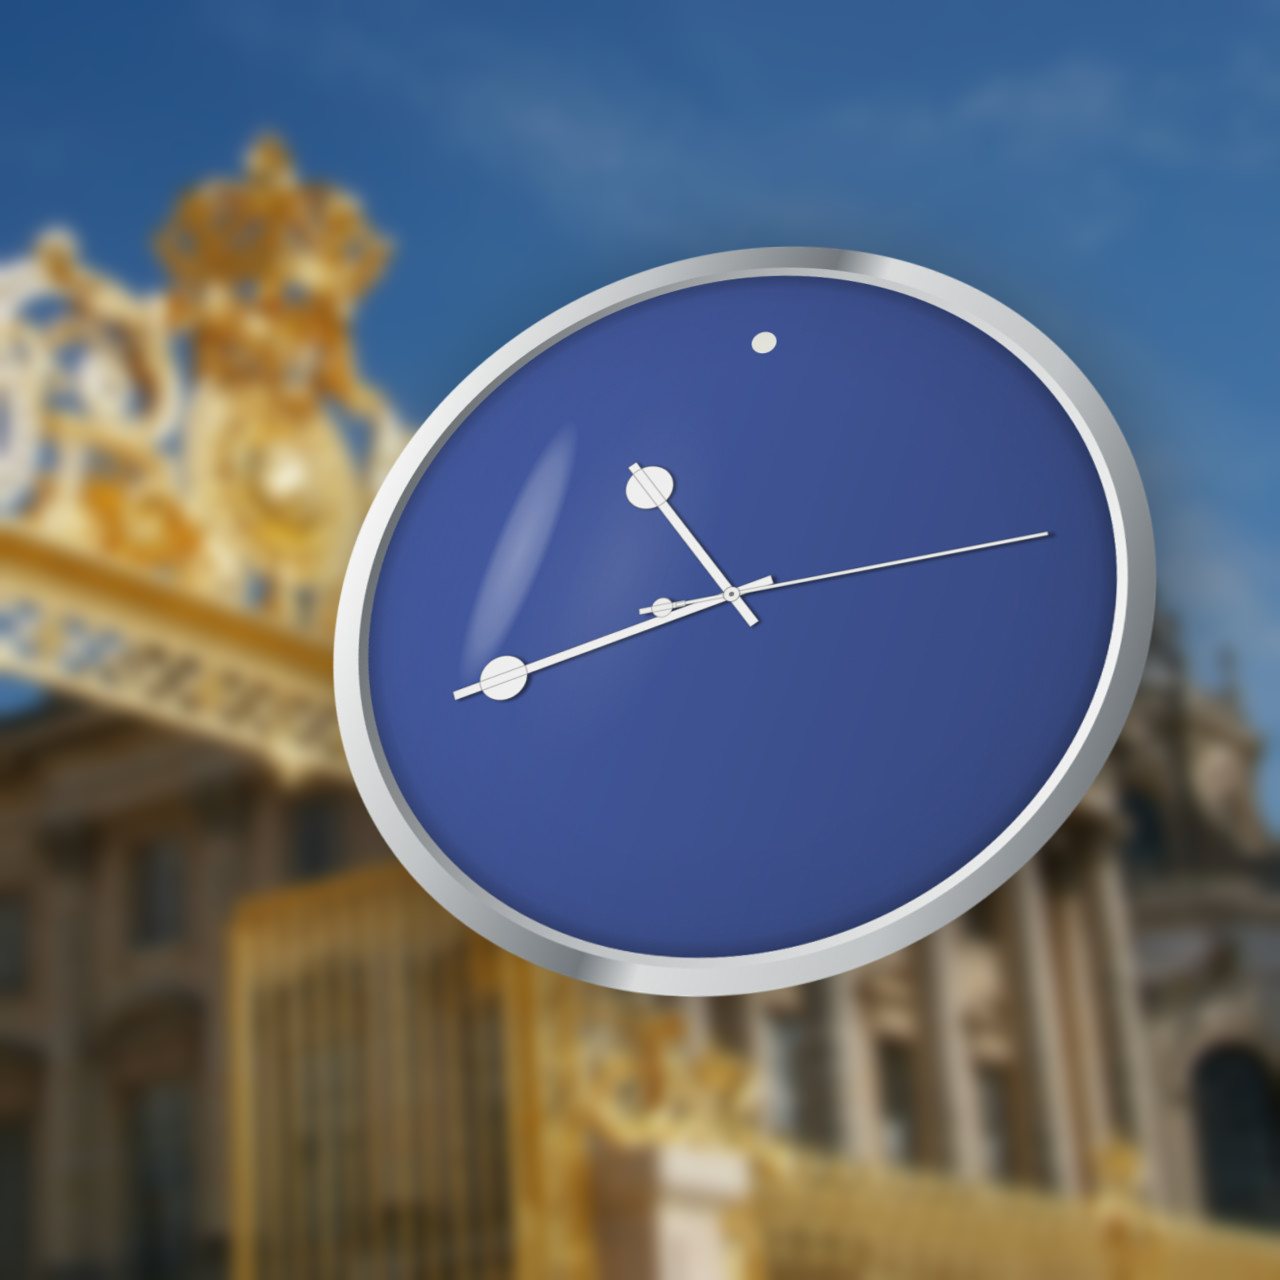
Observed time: 10:41:13
